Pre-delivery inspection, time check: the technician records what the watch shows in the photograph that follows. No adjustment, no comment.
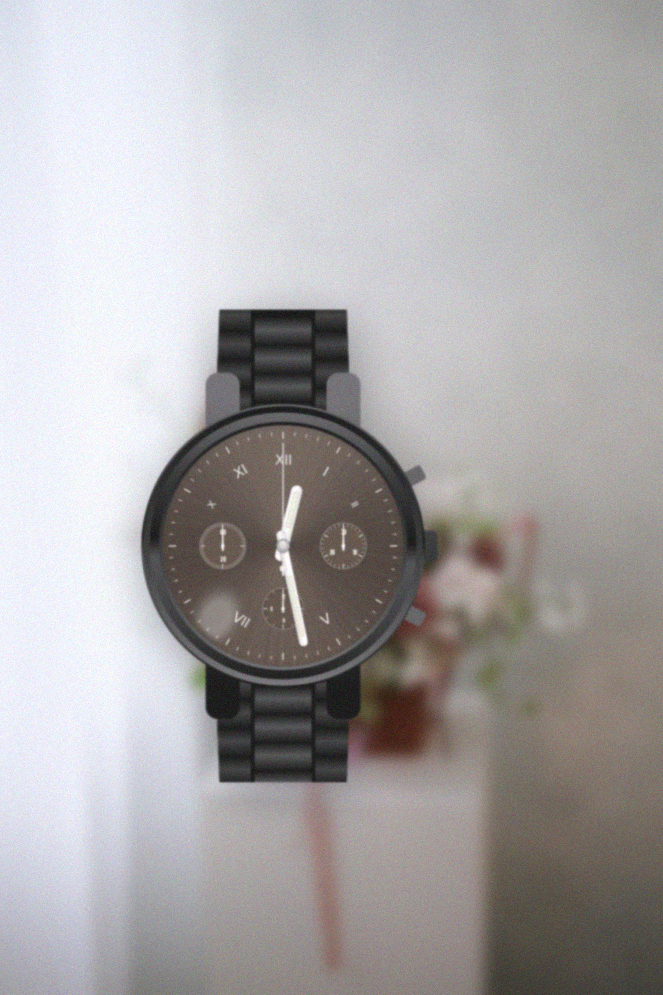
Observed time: 12:28
